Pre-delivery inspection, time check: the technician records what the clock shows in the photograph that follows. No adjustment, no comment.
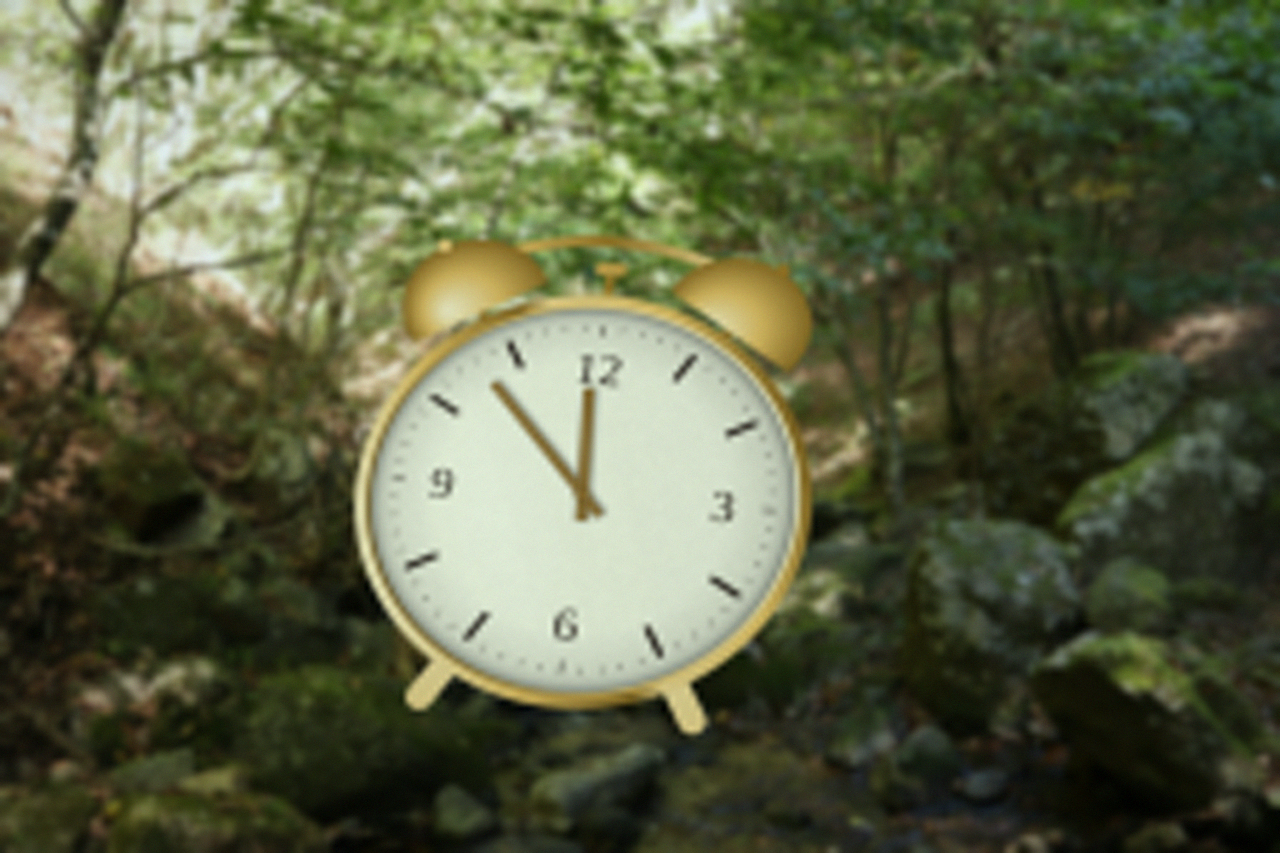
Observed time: 11:53
